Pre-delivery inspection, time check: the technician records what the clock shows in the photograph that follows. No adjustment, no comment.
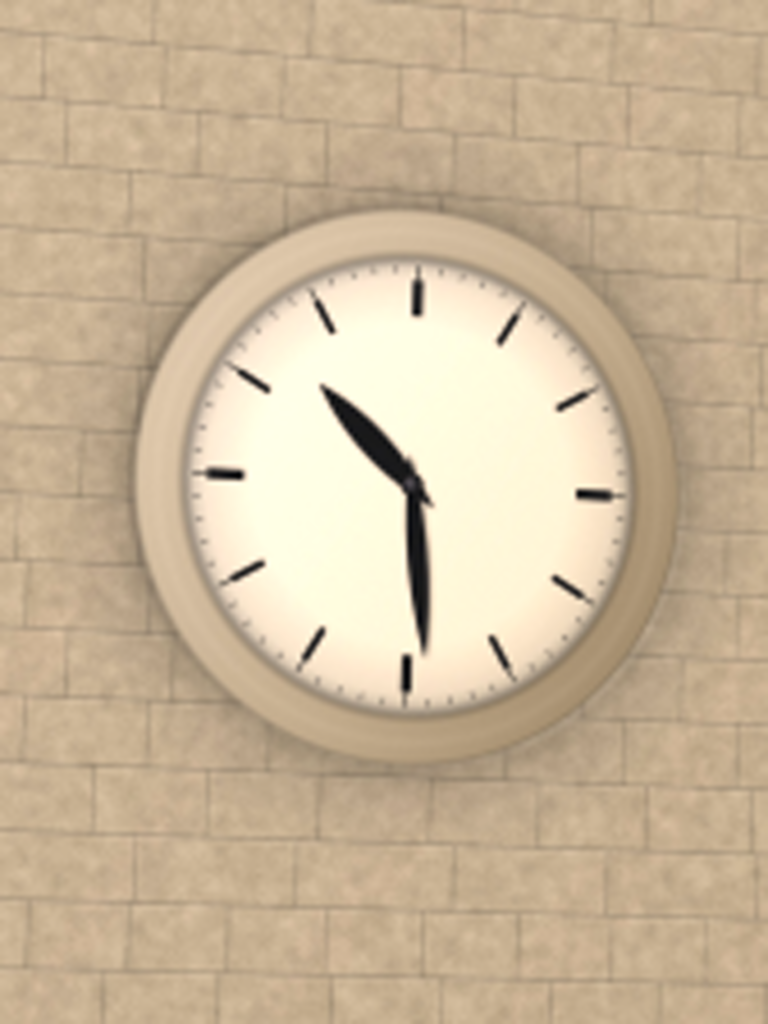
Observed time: 10:29
